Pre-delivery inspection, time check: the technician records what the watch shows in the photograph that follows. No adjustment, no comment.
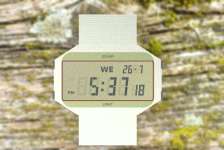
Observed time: 5:37:18
